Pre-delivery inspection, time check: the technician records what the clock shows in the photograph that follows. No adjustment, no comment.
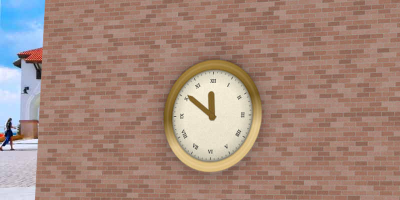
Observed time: 11:51
